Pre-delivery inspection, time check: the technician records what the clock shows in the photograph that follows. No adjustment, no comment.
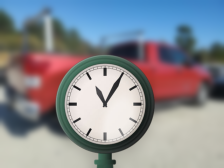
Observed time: 11:05
